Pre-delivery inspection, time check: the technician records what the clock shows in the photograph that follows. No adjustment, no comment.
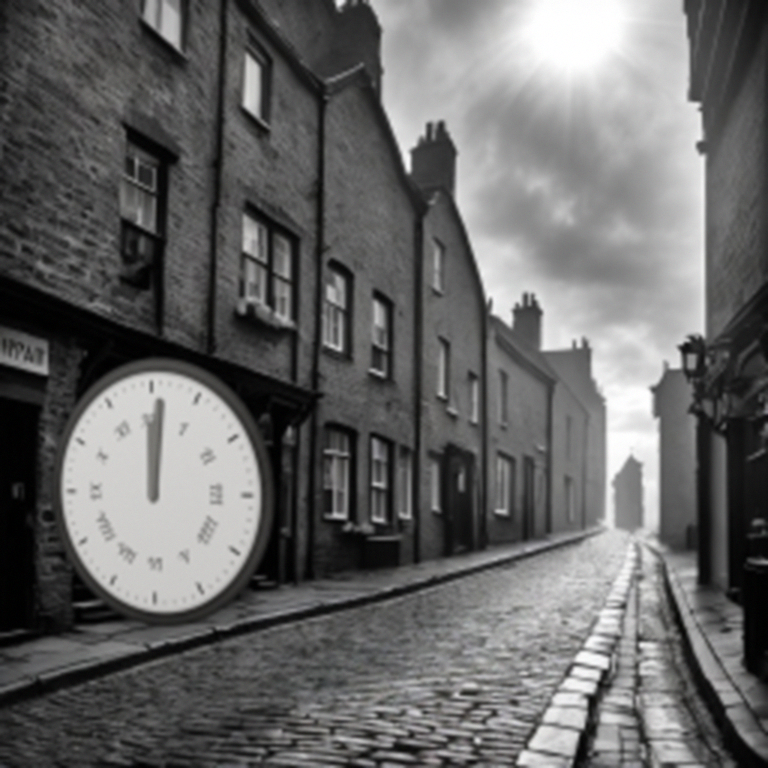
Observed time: 12:01
